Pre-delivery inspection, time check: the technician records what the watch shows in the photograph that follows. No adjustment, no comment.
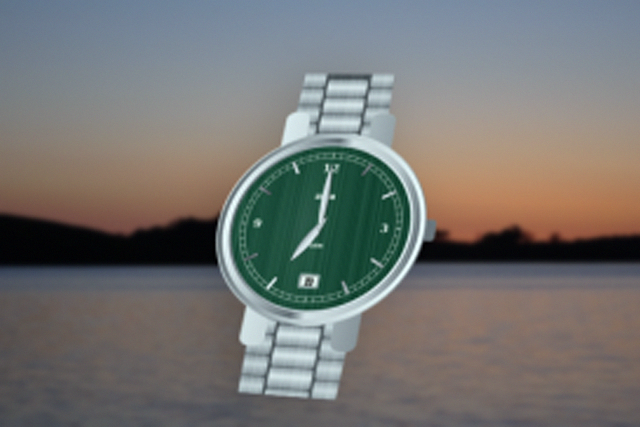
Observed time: 7:00
